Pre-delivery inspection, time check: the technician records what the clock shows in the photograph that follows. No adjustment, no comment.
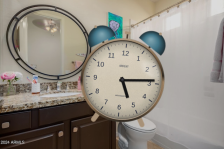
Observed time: 5:14
